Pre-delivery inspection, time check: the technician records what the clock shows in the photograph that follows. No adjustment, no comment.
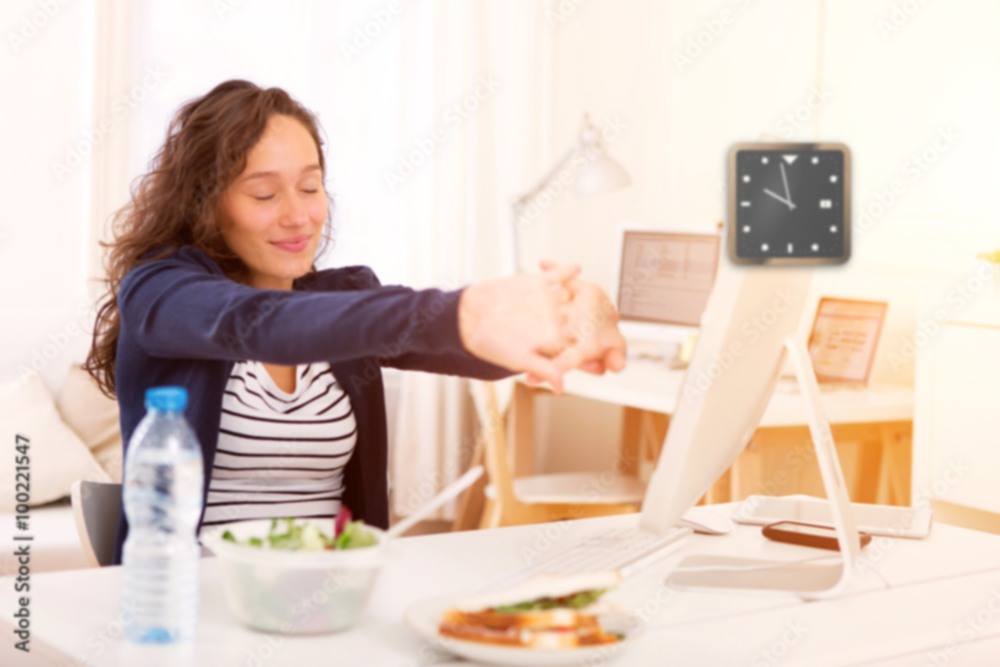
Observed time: 9:58
